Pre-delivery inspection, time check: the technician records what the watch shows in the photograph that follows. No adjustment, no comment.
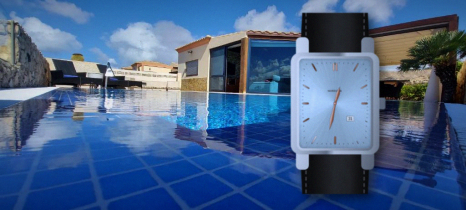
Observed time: 12:32
